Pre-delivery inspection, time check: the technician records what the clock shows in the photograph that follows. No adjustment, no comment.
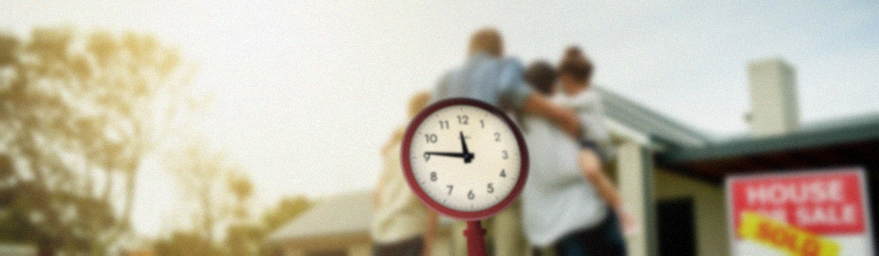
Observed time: 11:46
